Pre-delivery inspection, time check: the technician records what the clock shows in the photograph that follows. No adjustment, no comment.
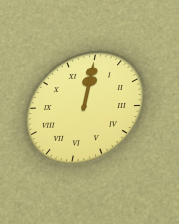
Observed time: 12:00
